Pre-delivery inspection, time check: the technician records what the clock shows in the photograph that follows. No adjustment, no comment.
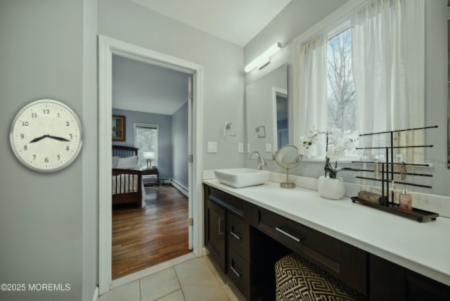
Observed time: 8:17
